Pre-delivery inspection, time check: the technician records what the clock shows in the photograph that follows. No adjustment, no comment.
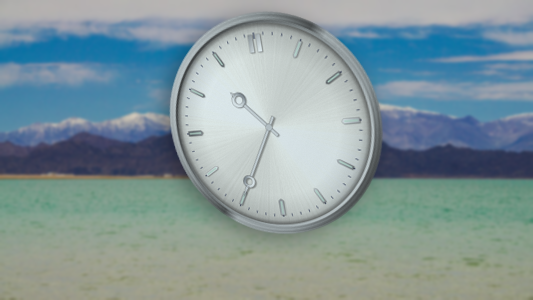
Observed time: 10:35
